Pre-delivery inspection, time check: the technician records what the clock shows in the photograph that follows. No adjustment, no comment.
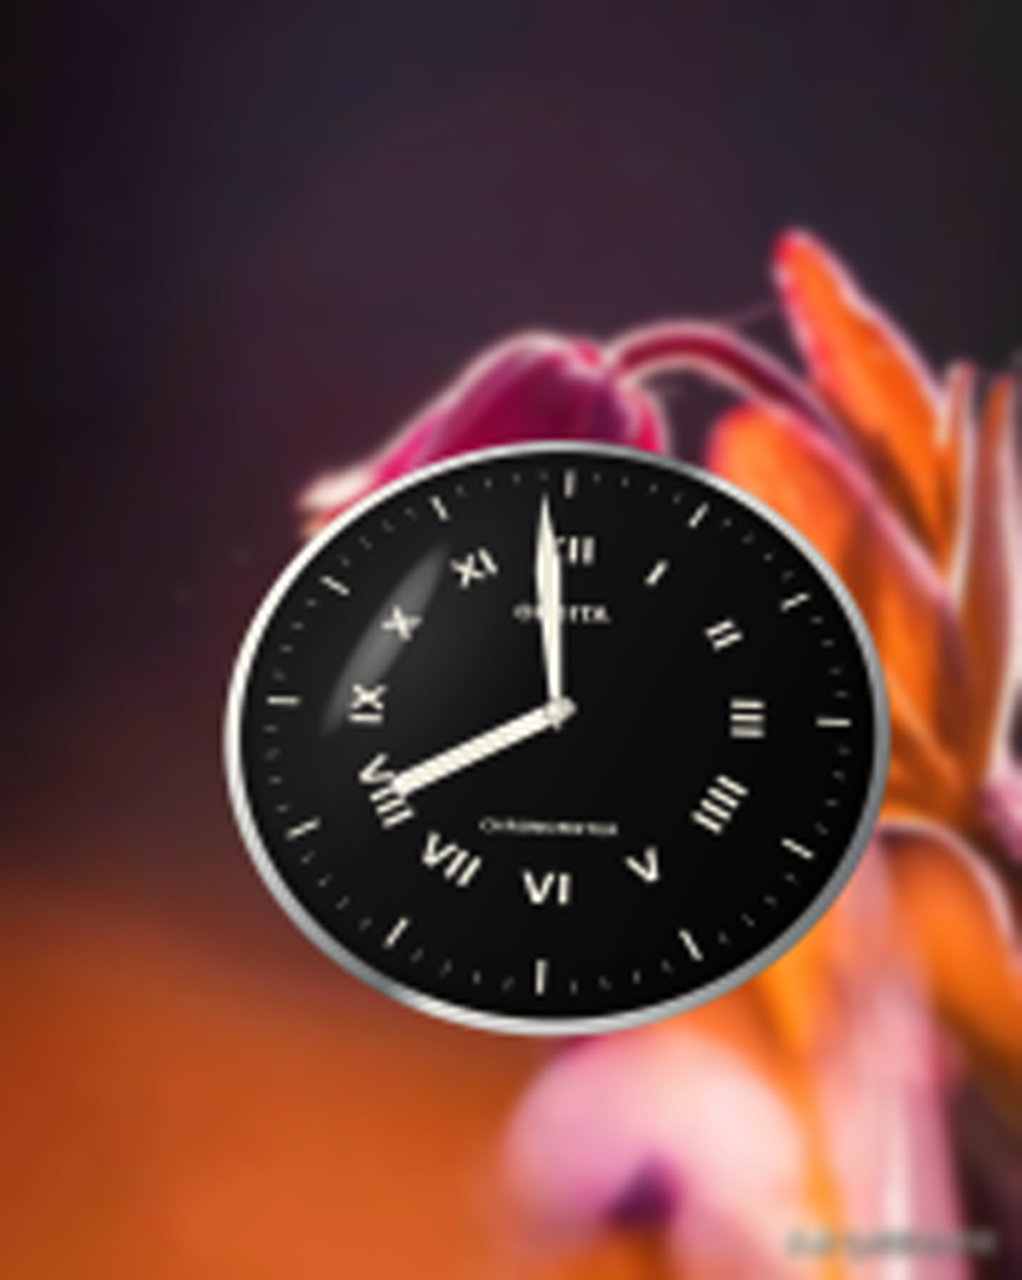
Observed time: 7:59
